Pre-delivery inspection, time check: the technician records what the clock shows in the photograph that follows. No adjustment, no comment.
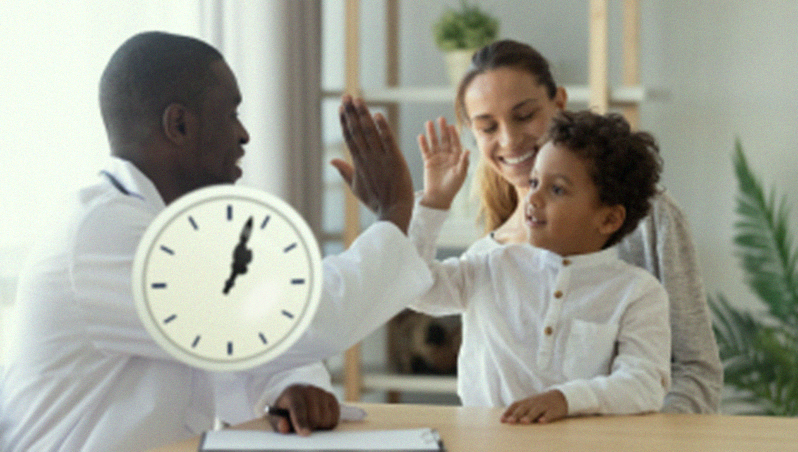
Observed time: 1:03
